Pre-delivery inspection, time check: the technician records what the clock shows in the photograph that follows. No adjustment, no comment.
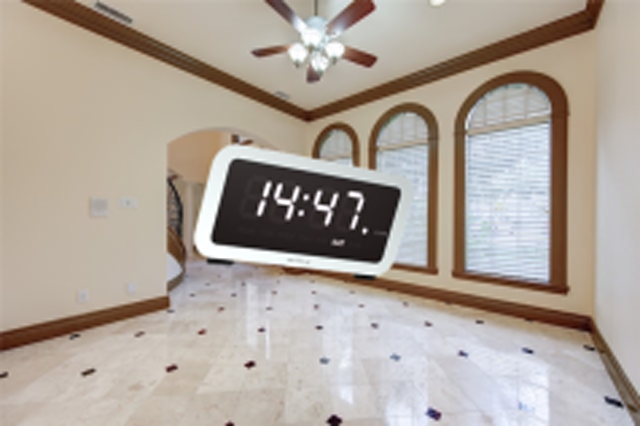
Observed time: 14:47
